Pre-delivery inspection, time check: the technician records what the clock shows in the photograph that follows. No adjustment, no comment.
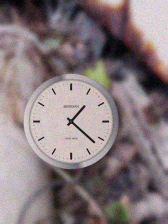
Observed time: 1:22
